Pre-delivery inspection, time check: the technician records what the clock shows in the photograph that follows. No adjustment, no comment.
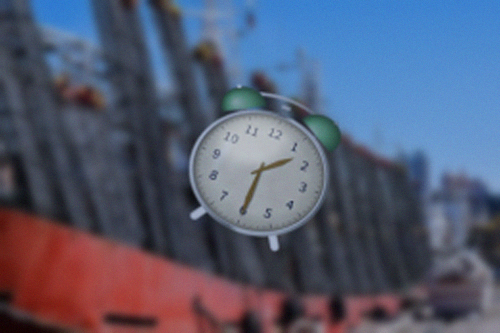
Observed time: 1:30
